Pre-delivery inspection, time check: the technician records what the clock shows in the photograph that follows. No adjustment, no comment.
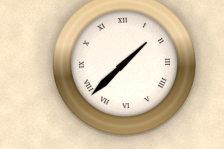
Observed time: 1:38
